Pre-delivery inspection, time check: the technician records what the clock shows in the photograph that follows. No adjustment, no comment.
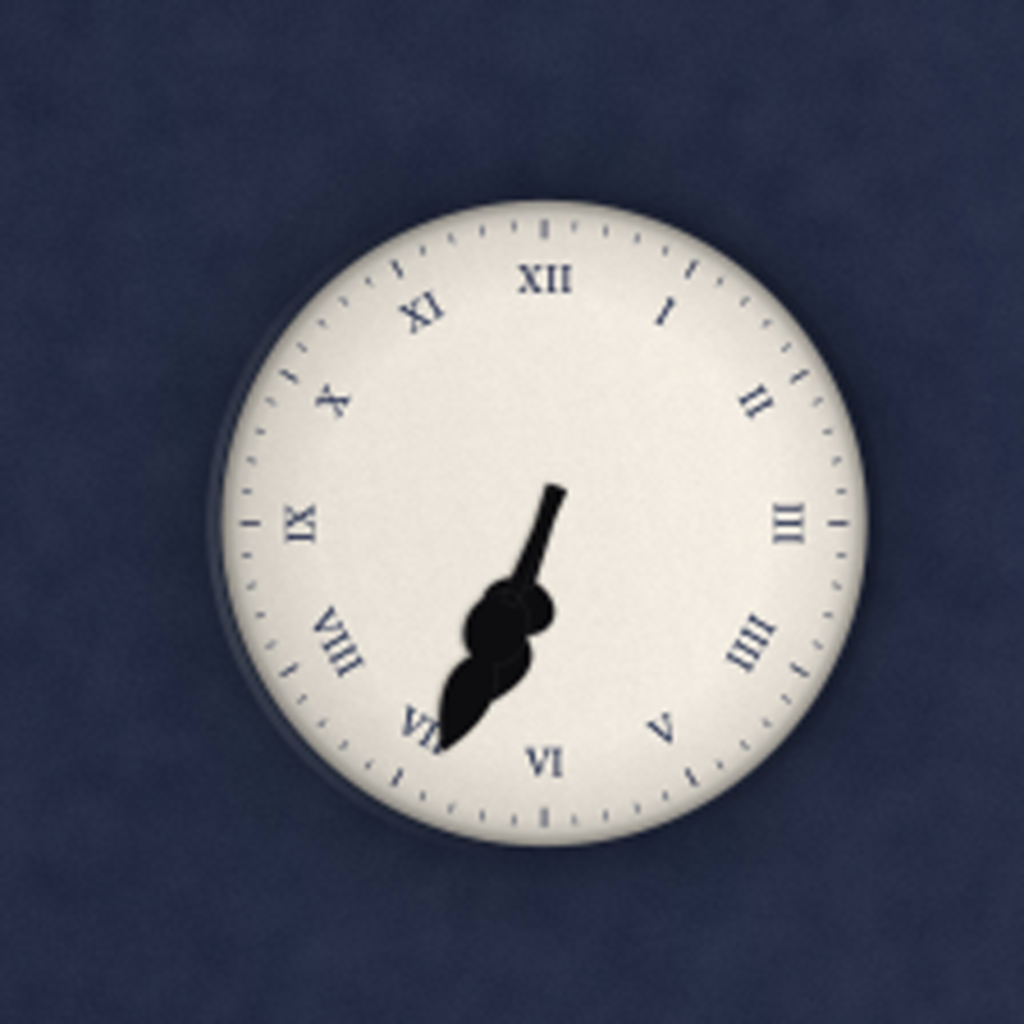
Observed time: 6:34
